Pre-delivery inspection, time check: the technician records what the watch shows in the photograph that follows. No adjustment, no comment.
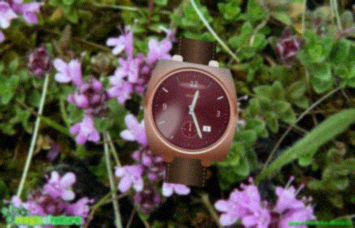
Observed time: 12:26
